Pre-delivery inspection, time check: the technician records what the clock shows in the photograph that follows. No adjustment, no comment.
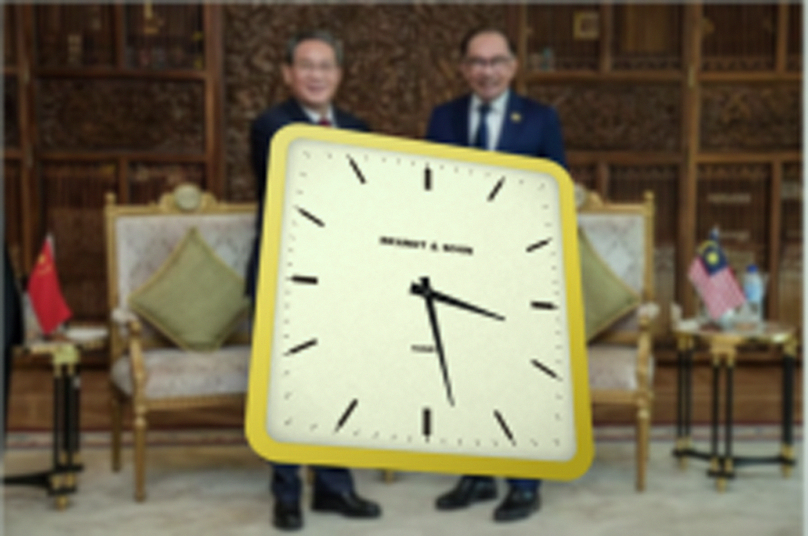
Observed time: 3:28
